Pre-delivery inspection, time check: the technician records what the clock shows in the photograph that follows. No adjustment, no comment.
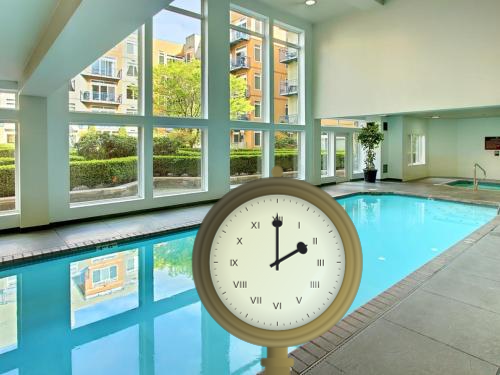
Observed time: 2:00
